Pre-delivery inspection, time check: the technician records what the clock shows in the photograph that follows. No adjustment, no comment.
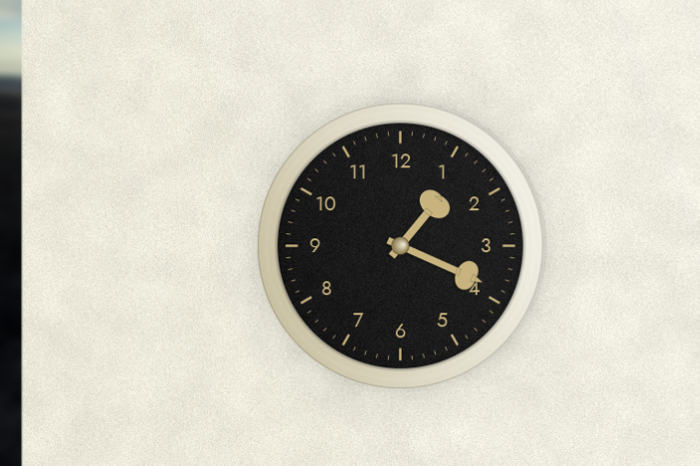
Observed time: 1:19
